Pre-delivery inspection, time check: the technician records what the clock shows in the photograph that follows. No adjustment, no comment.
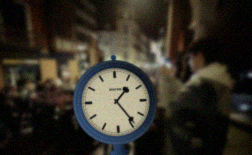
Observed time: 1:24
